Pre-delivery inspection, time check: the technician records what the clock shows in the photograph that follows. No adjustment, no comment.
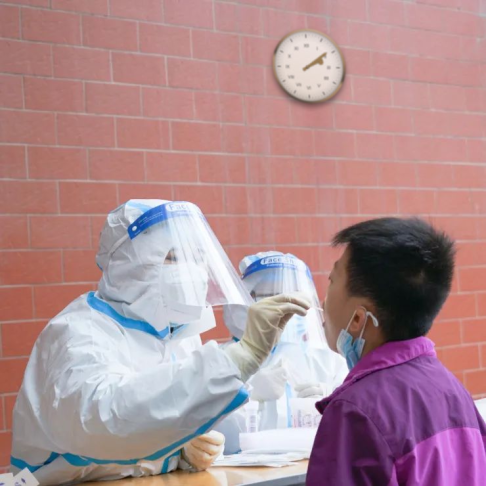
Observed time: 2:09
